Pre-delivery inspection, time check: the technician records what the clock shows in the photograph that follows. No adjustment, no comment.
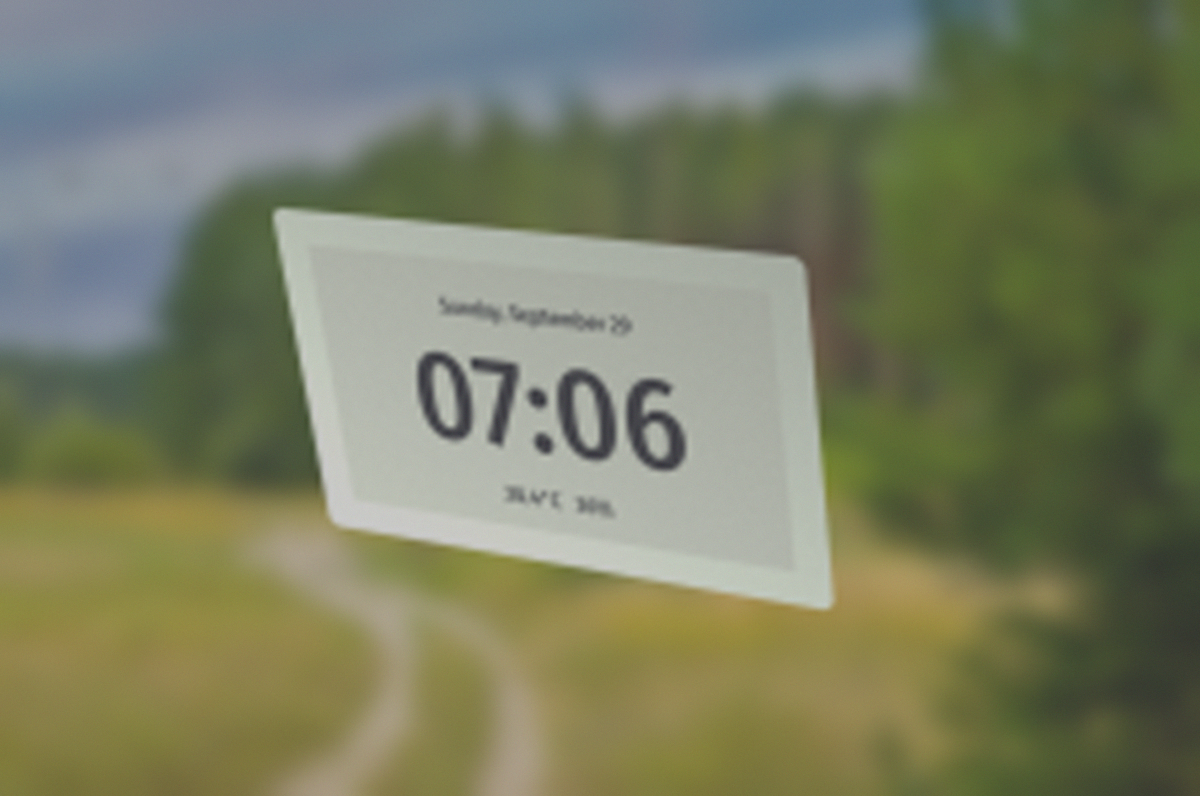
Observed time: 7:06
